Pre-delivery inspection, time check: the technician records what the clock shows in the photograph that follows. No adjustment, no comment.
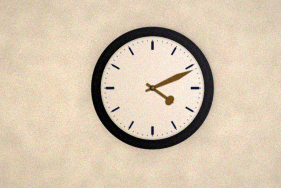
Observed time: 4:11
